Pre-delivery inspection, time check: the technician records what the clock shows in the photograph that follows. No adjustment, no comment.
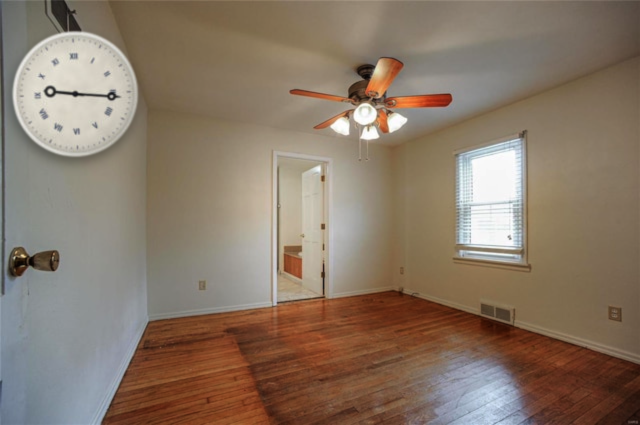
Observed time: 9:16
